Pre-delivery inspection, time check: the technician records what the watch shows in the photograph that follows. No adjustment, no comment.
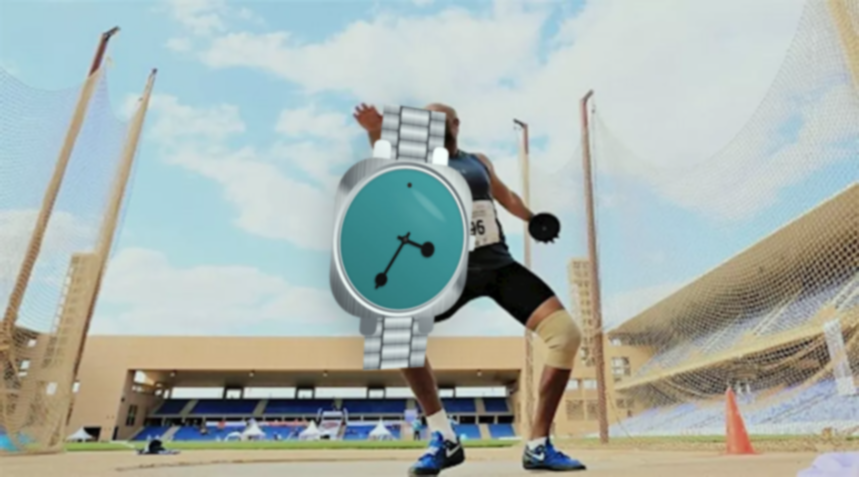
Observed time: 3:35
